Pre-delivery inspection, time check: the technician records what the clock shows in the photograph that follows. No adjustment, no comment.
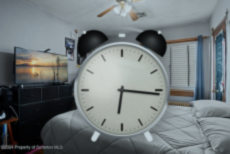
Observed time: 6:16
